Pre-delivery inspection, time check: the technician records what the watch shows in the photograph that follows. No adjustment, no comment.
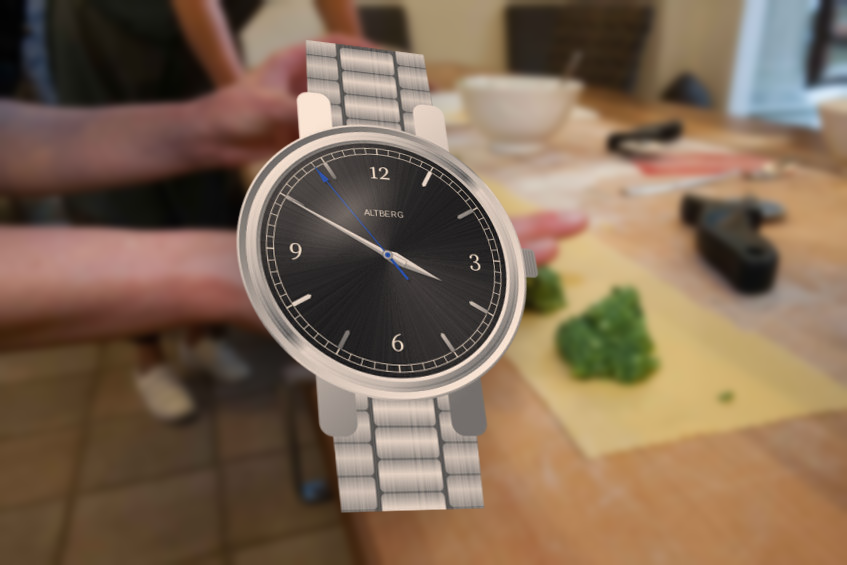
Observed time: 3:49:54
